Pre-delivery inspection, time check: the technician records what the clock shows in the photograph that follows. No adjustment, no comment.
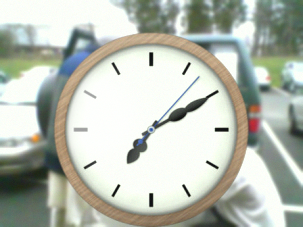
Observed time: 7:10:07
